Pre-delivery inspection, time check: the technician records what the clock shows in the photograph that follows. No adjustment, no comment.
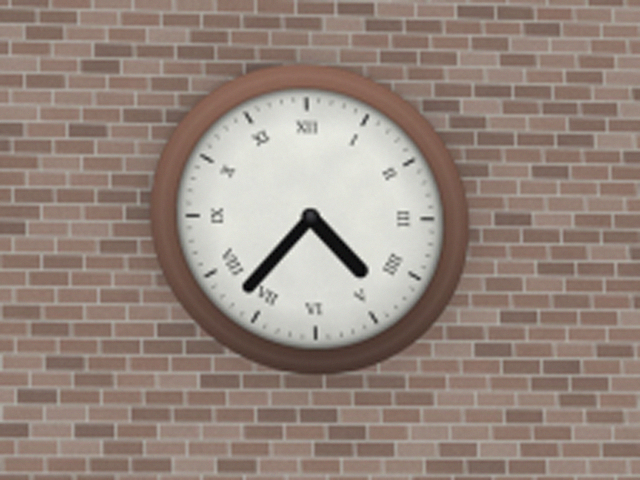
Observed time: 4:37
